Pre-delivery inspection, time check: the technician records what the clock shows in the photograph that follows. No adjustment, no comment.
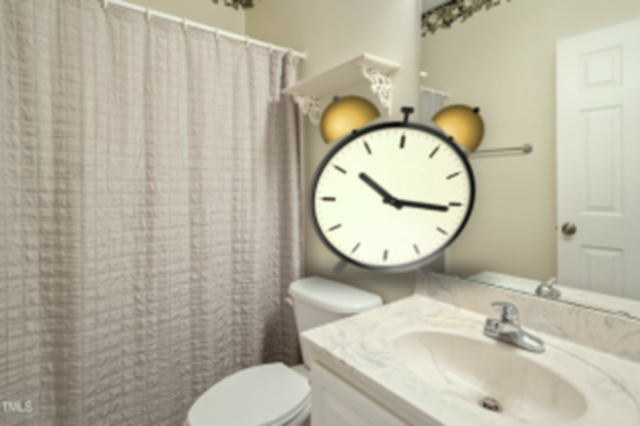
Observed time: 10:16
